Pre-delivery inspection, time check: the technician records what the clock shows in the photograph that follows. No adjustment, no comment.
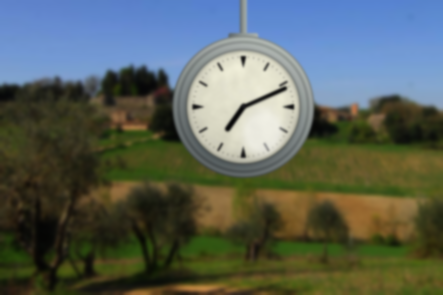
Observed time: 7:11
